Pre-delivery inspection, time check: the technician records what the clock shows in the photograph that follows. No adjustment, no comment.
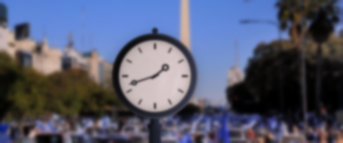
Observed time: 1:42
